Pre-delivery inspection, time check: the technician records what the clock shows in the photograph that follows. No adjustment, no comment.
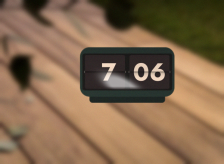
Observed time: 7:06
